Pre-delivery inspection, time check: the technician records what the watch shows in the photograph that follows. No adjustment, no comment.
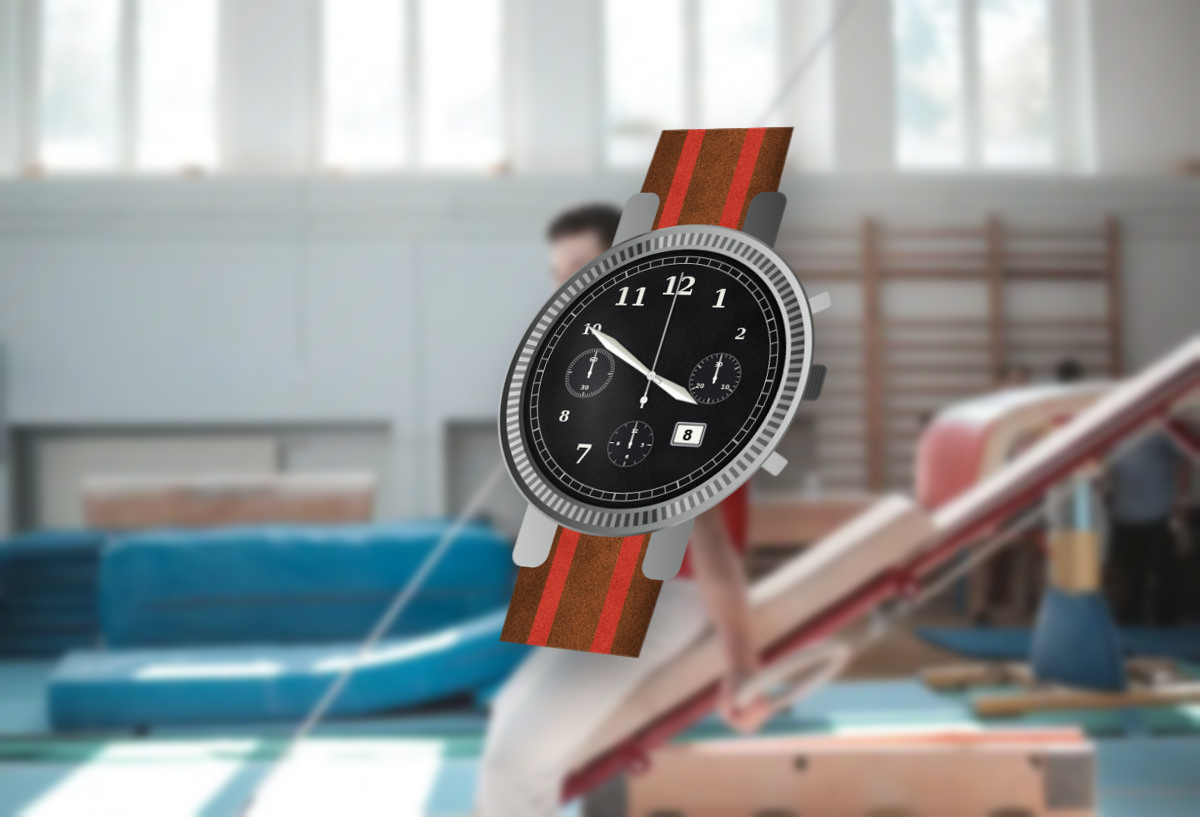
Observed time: 3:50
